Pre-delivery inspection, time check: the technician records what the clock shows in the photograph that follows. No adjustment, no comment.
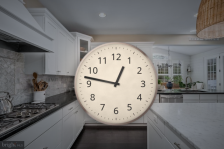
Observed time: 12:47
